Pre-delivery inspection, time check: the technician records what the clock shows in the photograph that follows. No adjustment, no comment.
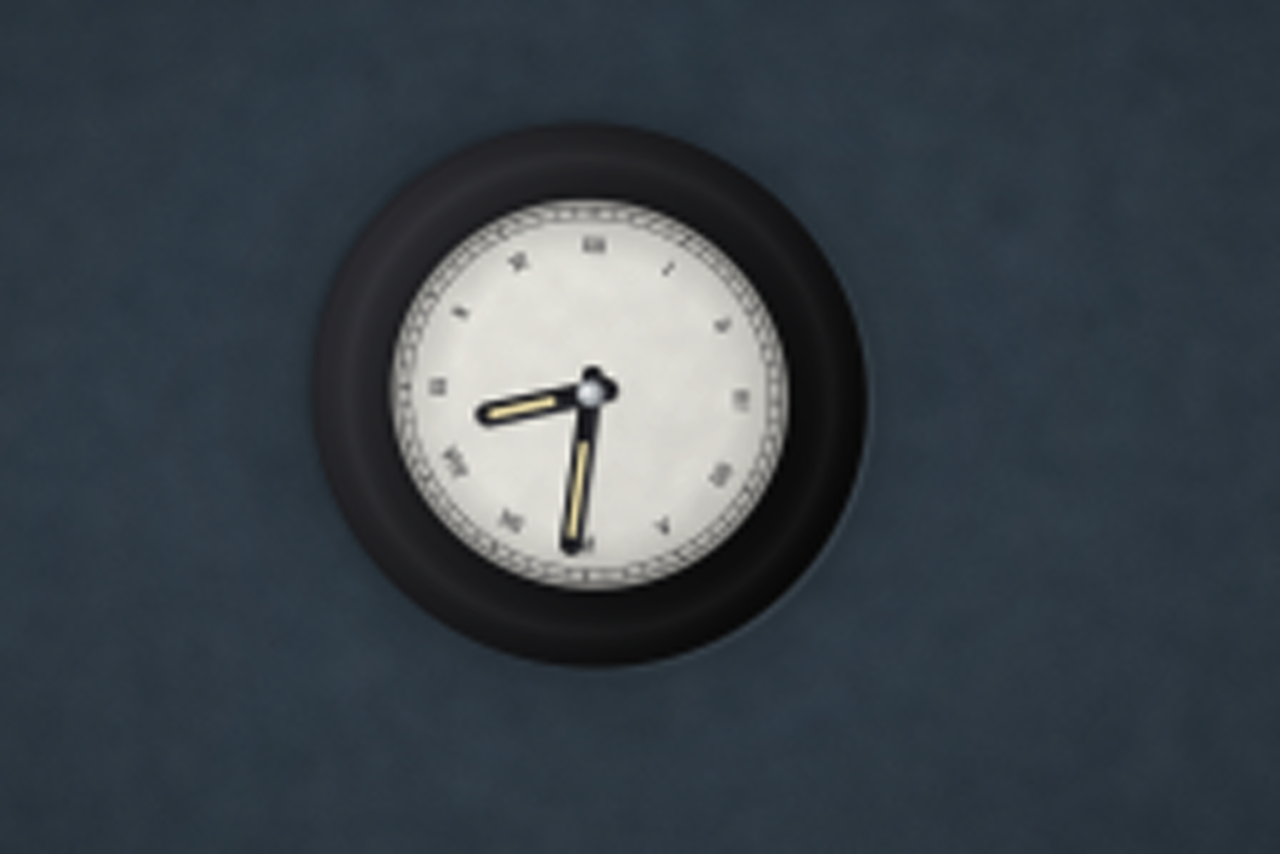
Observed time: 8:31
